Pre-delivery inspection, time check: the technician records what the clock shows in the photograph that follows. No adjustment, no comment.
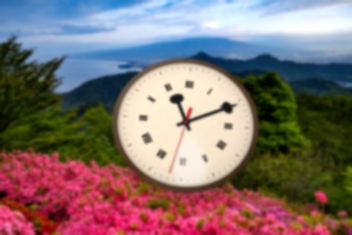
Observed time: 11:10:32
